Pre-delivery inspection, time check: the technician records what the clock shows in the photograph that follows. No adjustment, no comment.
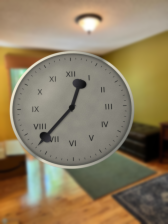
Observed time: 12:37
